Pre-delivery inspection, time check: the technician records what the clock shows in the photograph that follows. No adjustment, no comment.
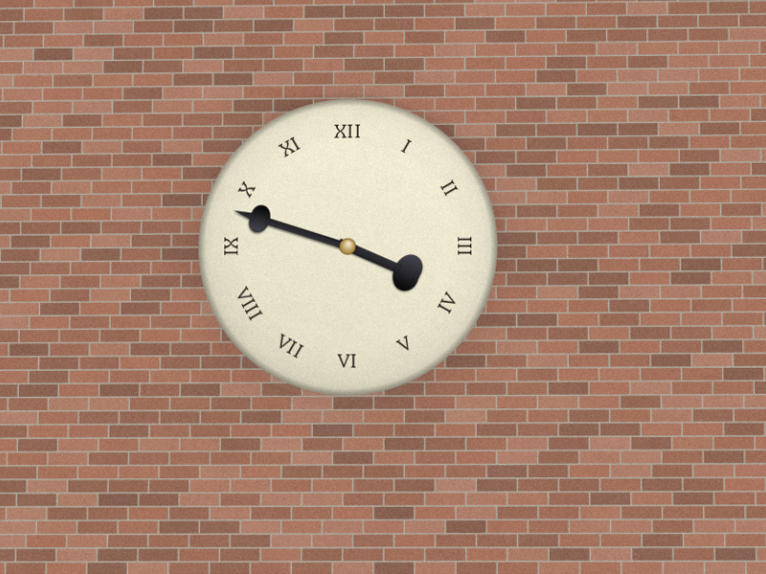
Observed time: 3:48
